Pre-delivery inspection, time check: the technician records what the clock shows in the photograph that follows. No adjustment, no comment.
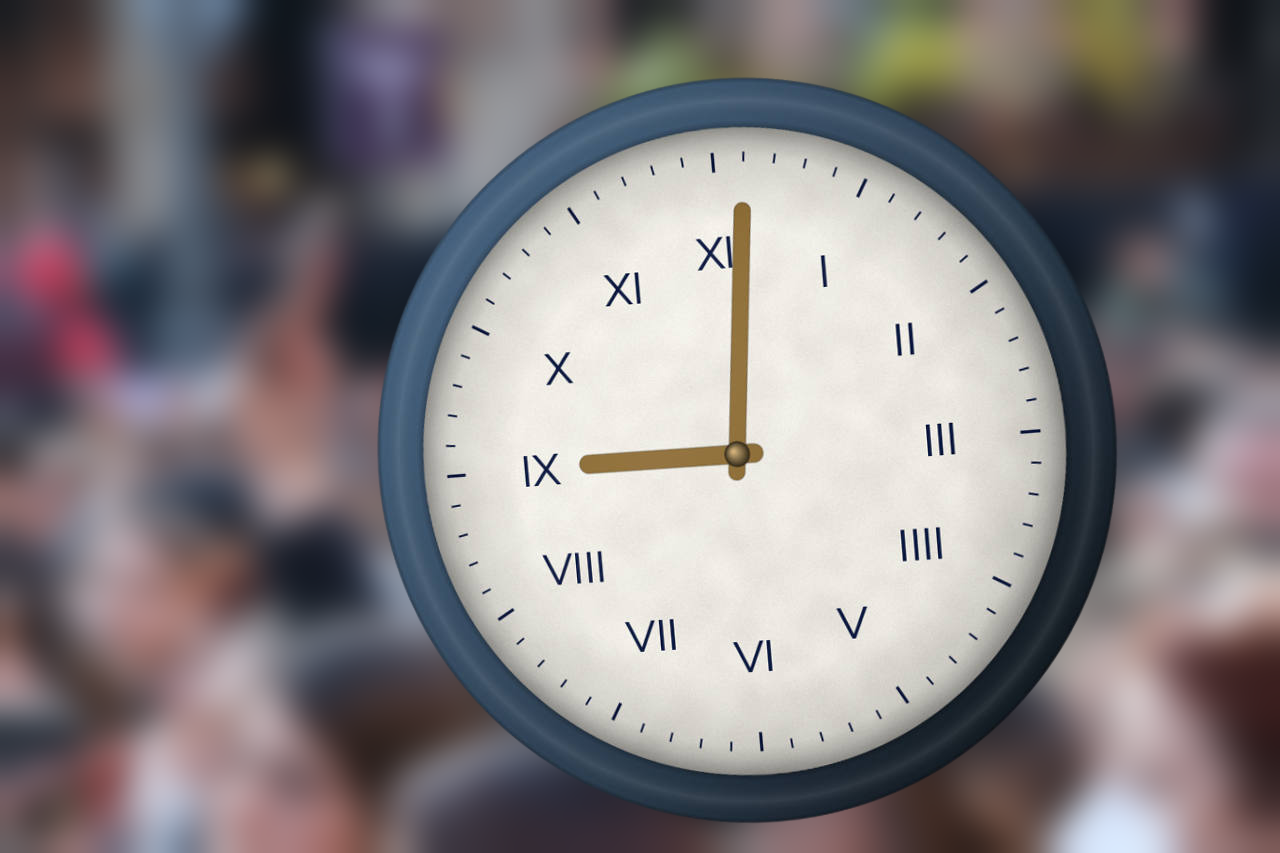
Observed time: 9:01
